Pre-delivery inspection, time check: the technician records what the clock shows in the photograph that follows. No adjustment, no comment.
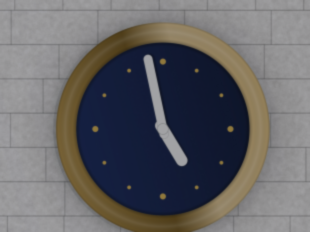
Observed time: 4:58
